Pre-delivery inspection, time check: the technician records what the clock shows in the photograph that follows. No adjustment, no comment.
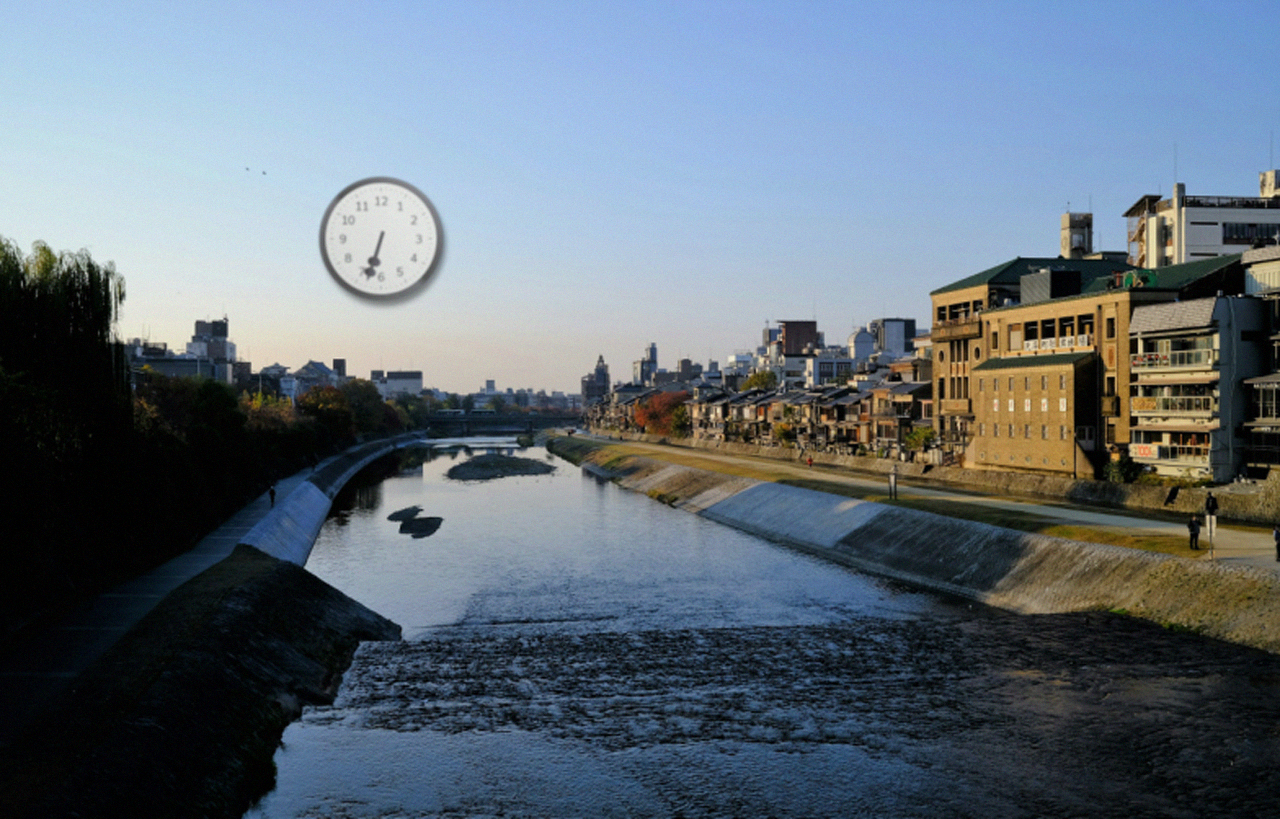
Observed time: 6:33
